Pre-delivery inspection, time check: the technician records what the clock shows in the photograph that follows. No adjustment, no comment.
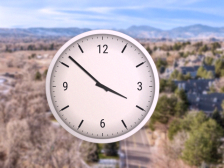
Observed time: 3:52
